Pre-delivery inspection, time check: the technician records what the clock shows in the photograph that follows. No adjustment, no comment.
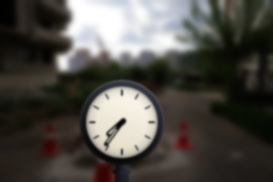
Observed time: 7:36
